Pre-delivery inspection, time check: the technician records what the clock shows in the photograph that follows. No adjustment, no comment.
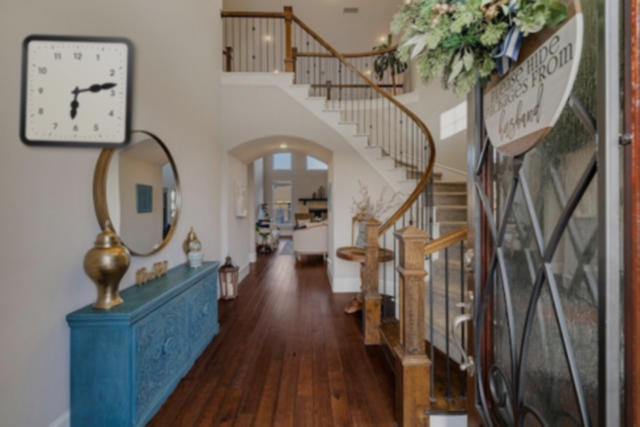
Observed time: 6:13
